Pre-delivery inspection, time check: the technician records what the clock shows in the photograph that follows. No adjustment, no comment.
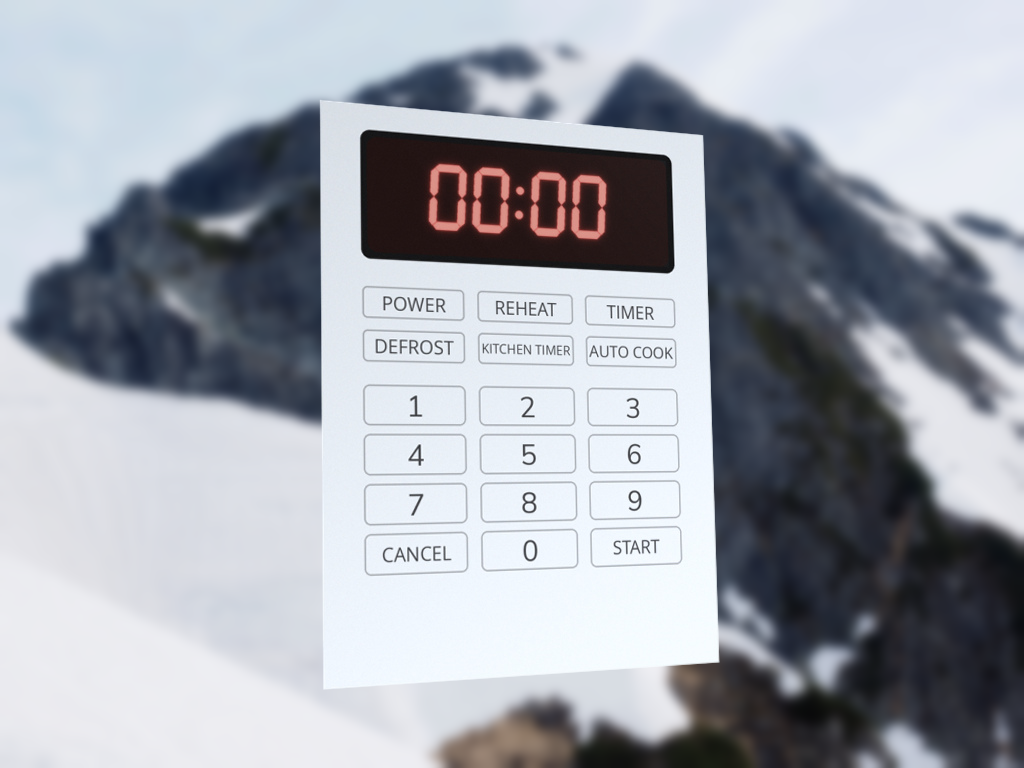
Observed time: 0:00
